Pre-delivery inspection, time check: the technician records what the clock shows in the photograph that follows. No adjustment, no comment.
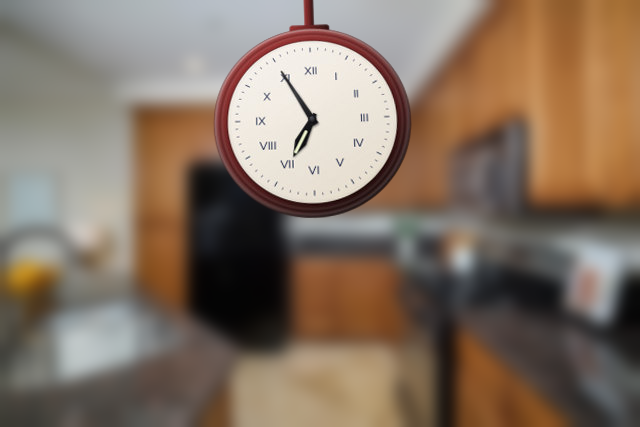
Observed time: 6:55
